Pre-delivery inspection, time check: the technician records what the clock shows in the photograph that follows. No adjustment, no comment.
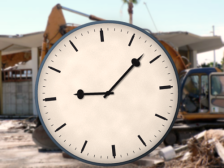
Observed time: 9:08
